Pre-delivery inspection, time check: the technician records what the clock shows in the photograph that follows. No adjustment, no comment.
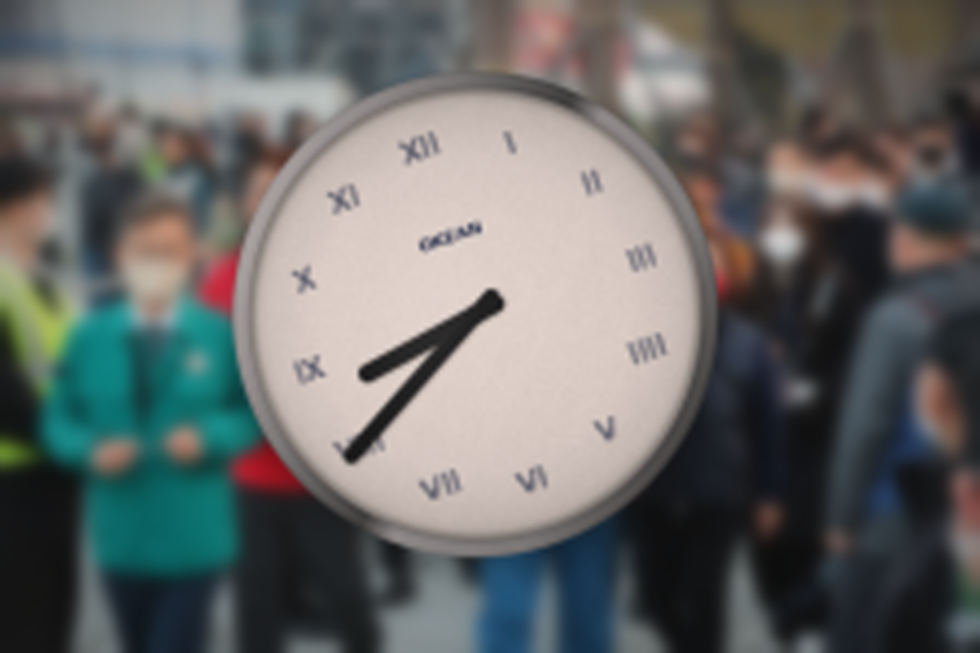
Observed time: 8:40
